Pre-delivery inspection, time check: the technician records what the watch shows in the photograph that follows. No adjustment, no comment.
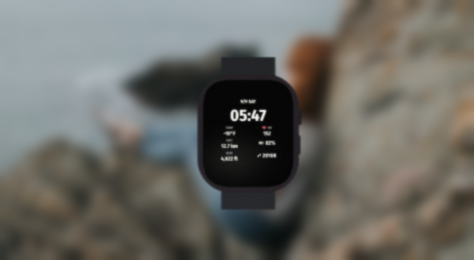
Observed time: 5:47
